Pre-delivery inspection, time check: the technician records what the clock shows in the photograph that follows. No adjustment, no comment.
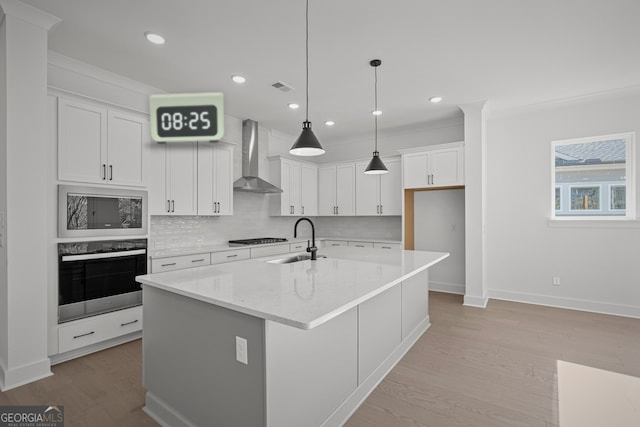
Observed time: 8:25
